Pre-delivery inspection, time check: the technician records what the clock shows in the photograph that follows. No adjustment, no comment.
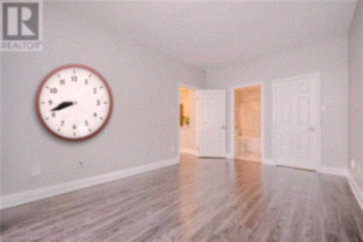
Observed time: 8:42
